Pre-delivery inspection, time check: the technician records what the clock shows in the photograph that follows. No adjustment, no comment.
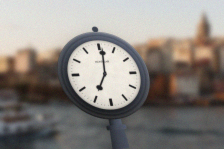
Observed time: 7:01
